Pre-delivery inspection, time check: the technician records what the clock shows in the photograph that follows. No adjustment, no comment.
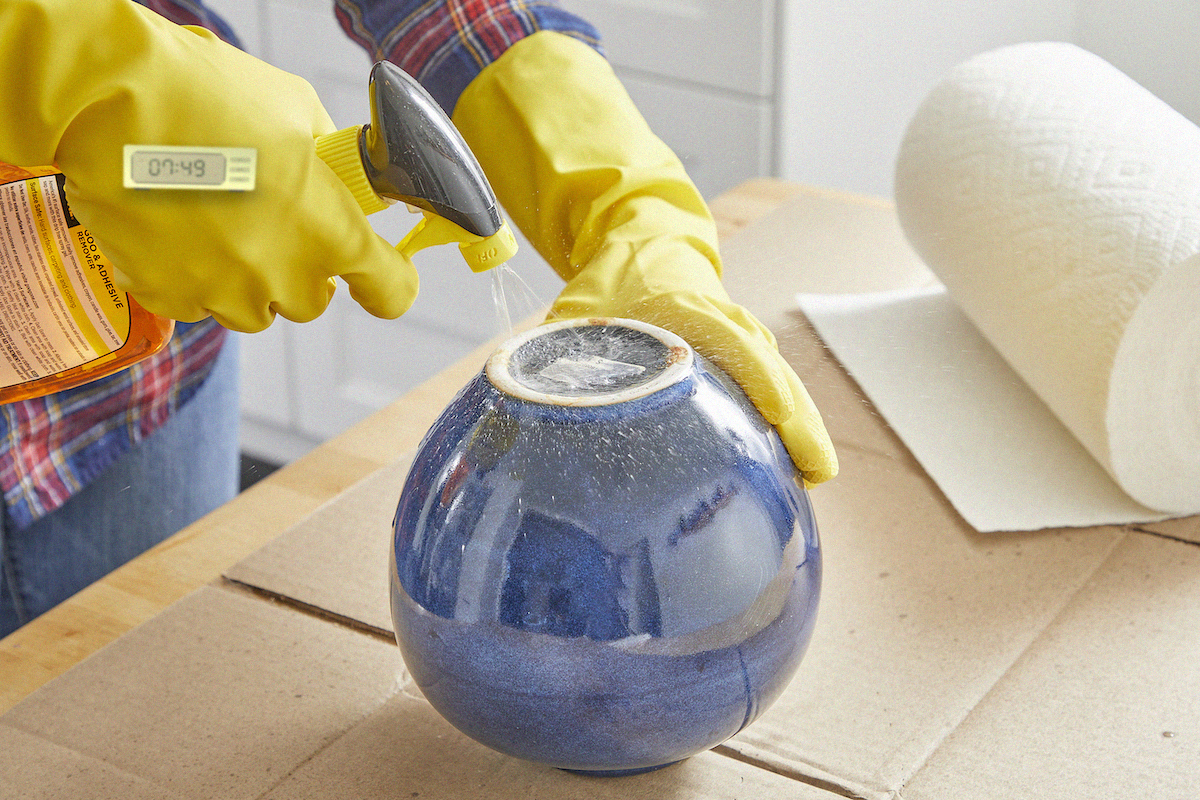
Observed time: 7:49
